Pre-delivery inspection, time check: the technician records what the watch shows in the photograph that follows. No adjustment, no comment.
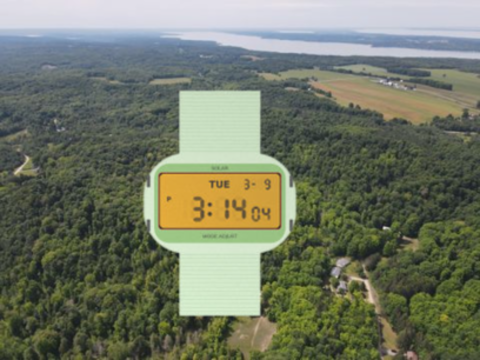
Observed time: 3:14:04
